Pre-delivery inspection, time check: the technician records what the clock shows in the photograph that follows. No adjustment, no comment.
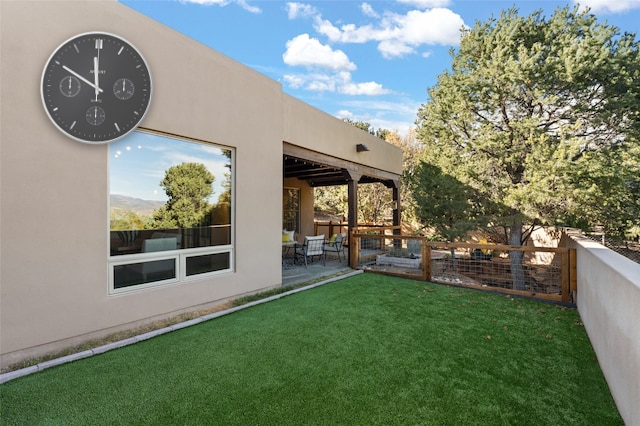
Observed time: 11:50
